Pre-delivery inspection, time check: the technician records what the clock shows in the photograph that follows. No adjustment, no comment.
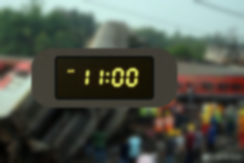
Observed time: 11:00
